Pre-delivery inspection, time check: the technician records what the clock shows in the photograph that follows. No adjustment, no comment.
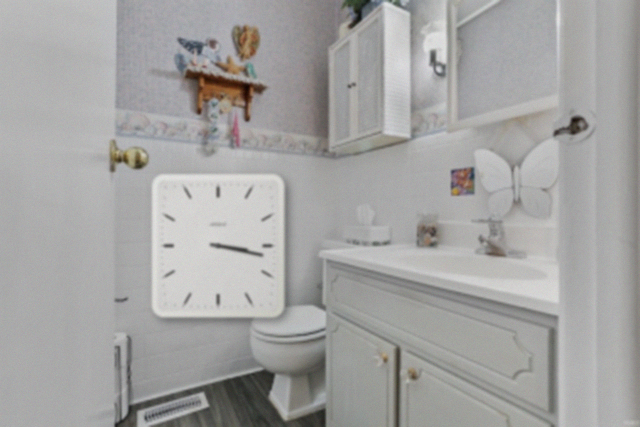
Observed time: 3:17
